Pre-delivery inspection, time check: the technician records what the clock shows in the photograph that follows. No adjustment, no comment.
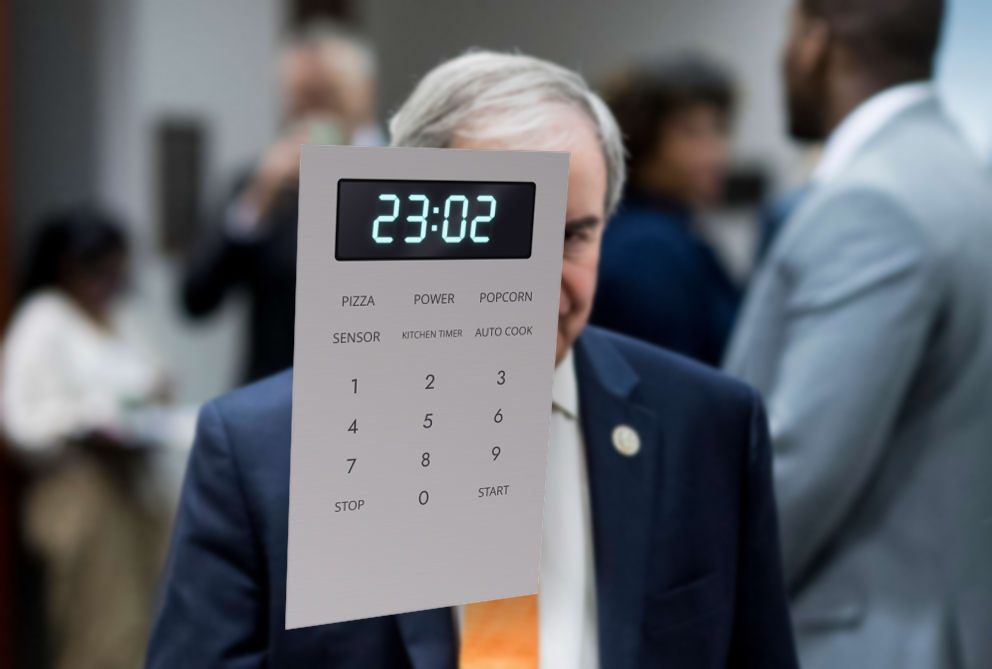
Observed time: 23:02
